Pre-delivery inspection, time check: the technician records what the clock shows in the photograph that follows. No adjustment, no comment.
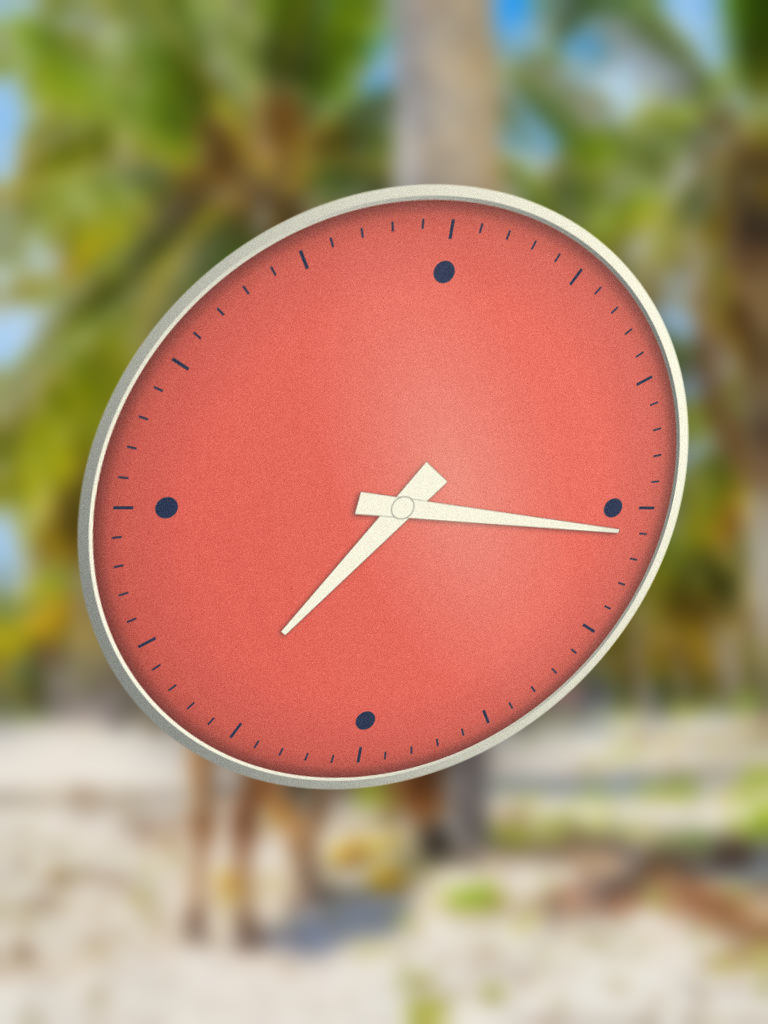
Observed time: 7:16
